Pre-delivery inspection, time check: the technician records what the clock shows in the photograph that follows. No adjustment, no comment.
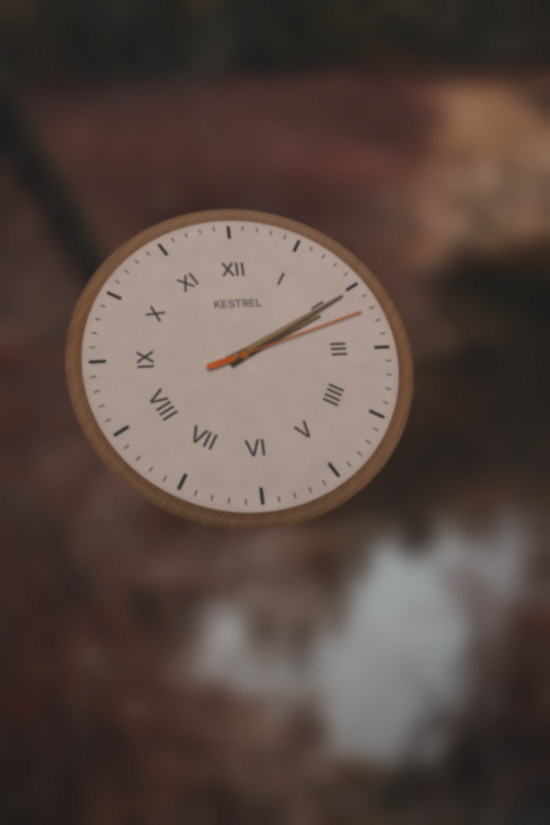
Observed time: 2:10:12
